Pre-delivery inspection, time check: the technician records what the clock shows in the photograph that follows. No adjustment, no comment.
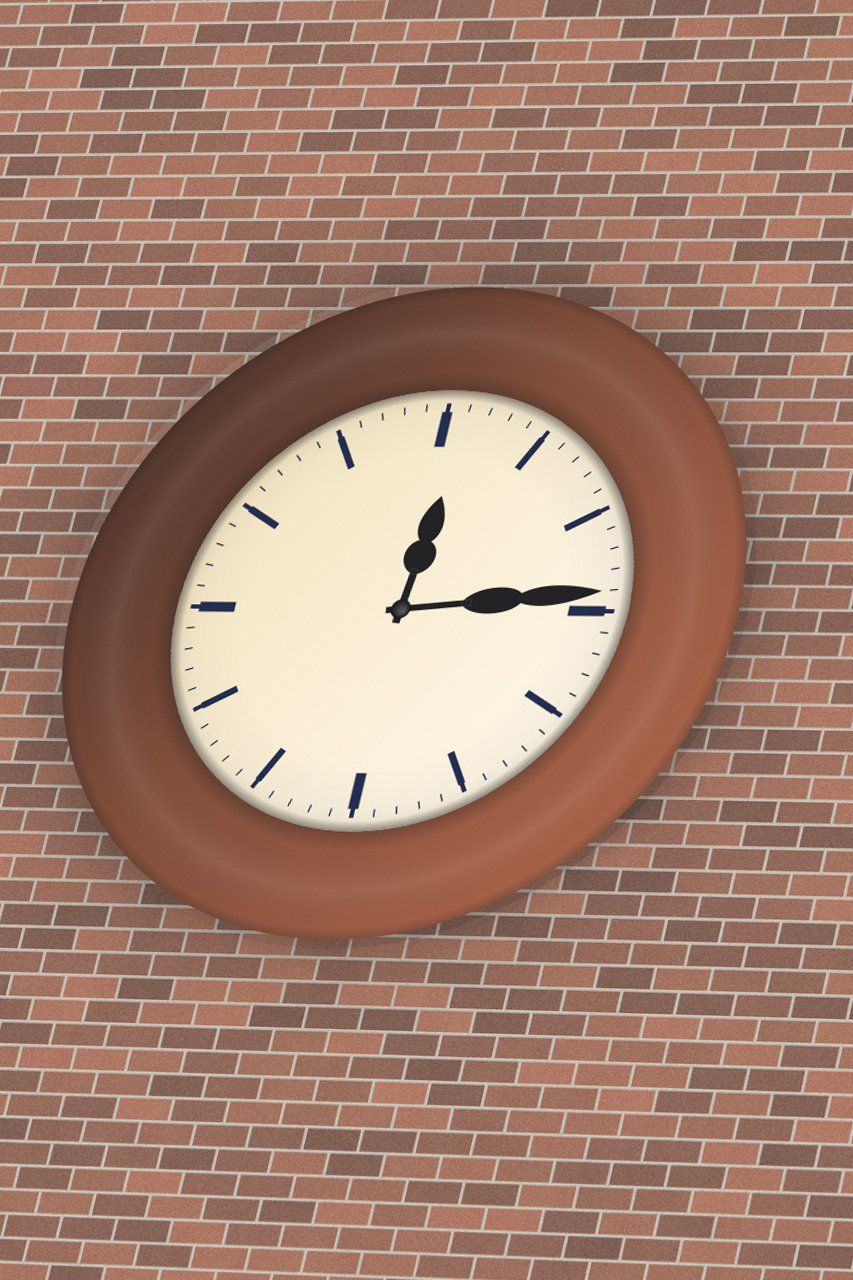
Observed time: 12:14
